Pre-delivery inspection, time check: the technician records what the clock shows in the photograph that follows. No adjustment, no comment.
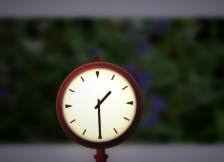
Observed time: 1:30
